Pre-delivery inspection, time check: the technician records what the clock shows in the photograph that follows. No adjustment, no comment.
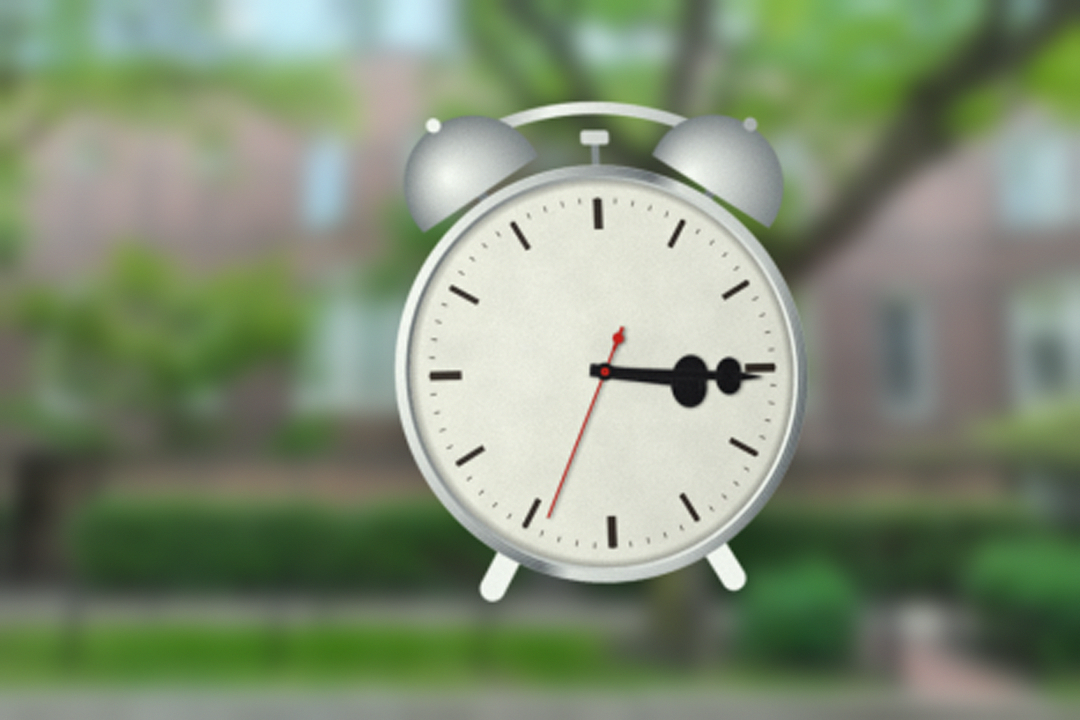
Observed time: 3:15:34
